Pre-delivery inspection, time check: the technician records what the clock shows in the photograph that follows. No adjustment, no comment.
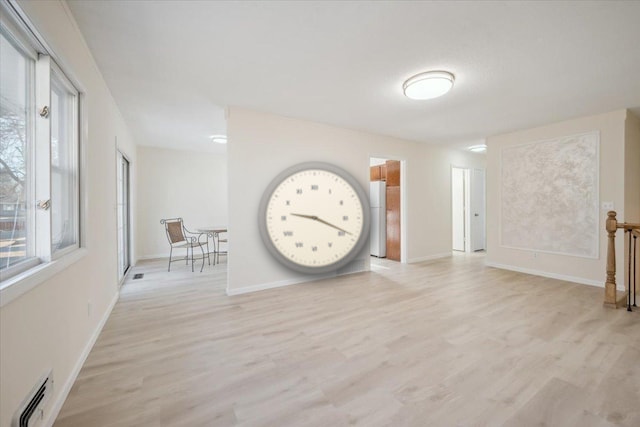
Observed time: 9:19
